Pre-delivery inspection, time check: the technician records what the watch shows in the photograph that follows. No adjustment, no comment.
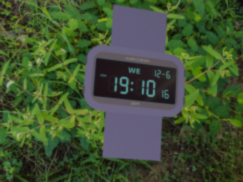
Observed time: 19:10
